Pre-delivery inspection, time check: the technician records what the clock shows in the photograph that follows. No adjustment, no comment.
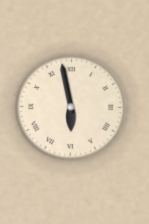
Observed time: 5:58
